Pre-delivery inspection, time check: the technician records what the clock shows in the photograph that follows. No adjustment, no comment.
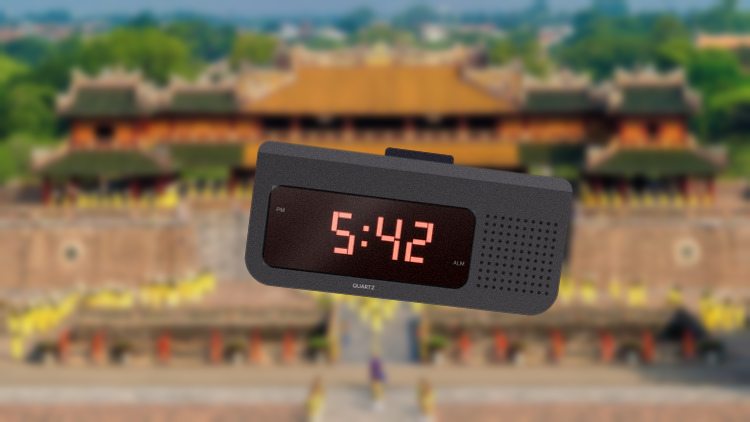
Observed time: 5:42
